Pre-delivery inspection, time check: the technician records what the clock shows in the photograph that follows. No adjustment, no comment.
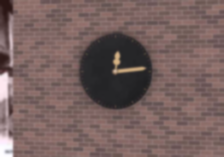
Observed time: 12:14
